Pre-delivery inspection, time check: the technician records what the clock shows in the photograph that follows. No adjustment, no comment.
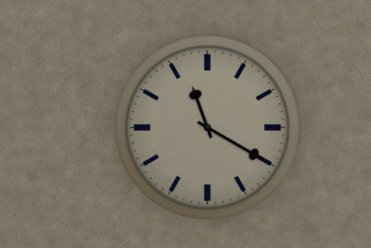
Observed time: 11:20
